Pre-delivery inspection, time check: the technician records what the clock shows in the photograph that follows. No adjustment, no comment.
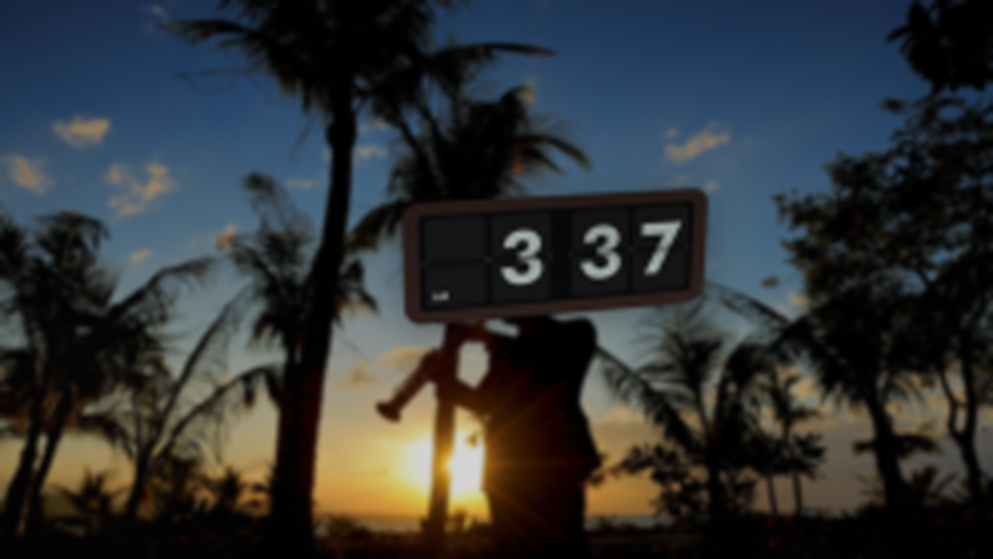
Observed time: 3:37
